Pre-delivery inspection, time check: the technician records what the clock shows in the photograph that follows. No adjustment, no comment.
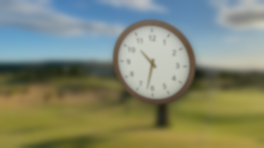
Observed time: 10:32
